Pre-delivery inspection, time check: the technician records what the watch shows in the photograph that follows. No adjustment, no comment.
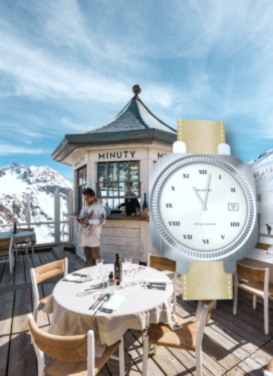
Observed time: 11:02
